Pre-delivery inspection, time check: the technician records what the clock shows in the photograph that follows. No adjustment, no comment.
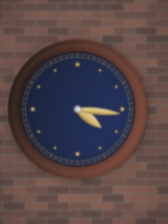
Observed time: 4:16
